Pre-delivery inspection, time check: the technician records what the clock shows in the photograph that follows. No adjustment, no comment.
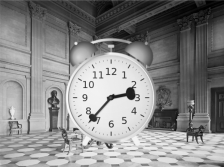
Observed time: 2:37
